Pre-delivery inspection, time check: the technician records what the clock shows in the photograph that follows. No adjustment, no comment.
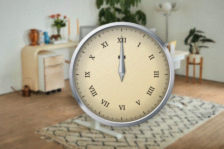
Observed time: 12:00
